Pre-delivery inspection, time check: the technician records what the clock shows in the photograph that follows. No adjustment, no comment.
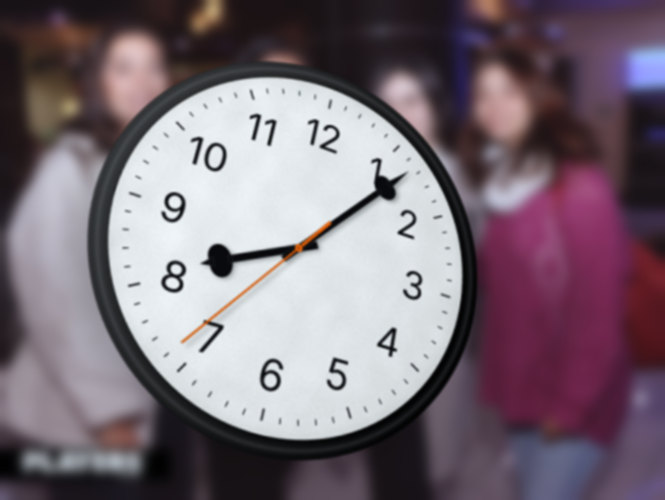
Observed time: 8:06:36
